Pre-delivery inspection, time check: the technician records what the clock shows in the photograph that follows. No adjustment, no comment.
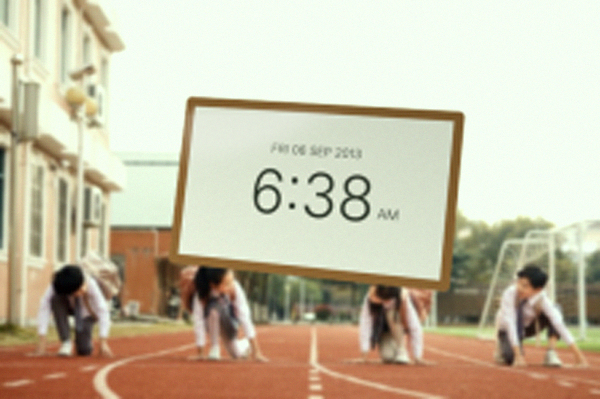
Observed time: 6:38
